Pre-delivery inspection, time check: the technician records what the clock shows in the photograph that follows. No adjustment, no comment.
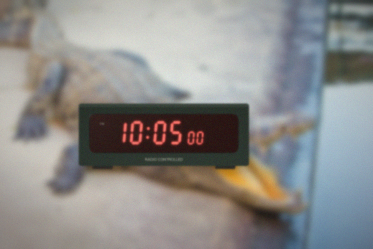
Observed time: 10:05:00
